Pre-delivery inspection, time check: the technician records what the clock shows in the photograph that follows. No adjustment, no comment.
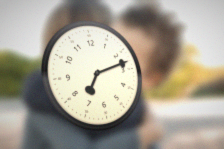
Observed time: 7:13
